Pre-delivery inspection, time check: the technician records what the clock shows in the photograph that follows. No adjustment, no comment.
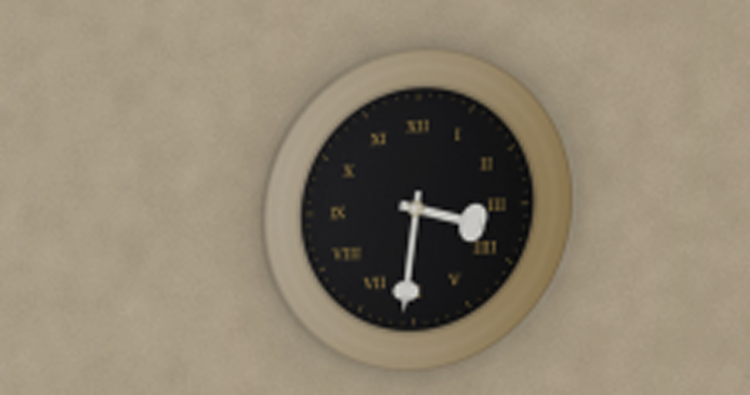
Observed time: 3:31
